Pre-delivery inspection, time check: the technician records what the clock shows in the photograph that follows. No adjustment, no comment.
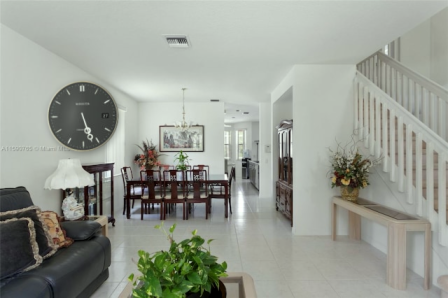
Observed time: 5:27
